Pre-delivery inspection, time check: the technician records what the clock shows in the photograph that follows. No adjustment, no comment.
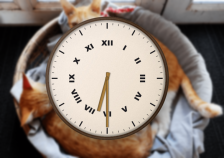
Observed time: 6:30
